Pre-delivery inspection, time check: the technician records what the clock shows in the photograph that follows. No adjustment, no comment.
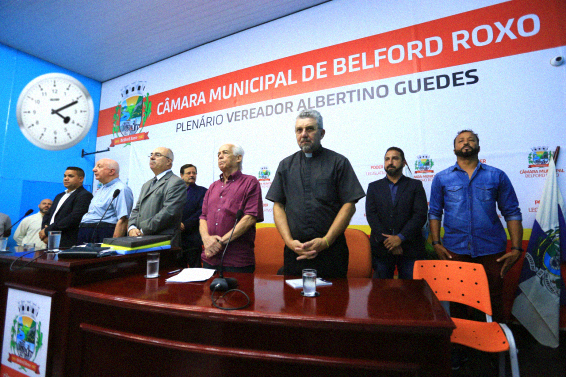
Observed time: 4:11
